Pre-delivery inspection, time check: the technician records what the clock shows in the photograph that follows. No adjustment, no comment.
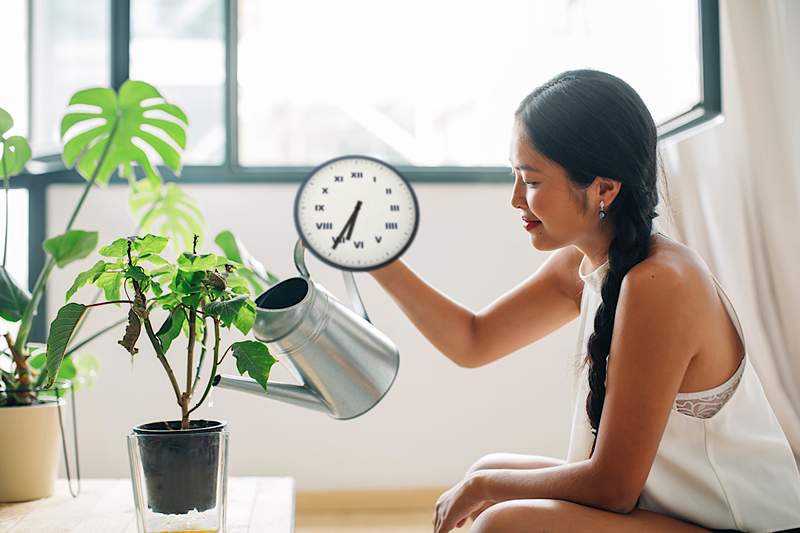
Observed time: 6:35
